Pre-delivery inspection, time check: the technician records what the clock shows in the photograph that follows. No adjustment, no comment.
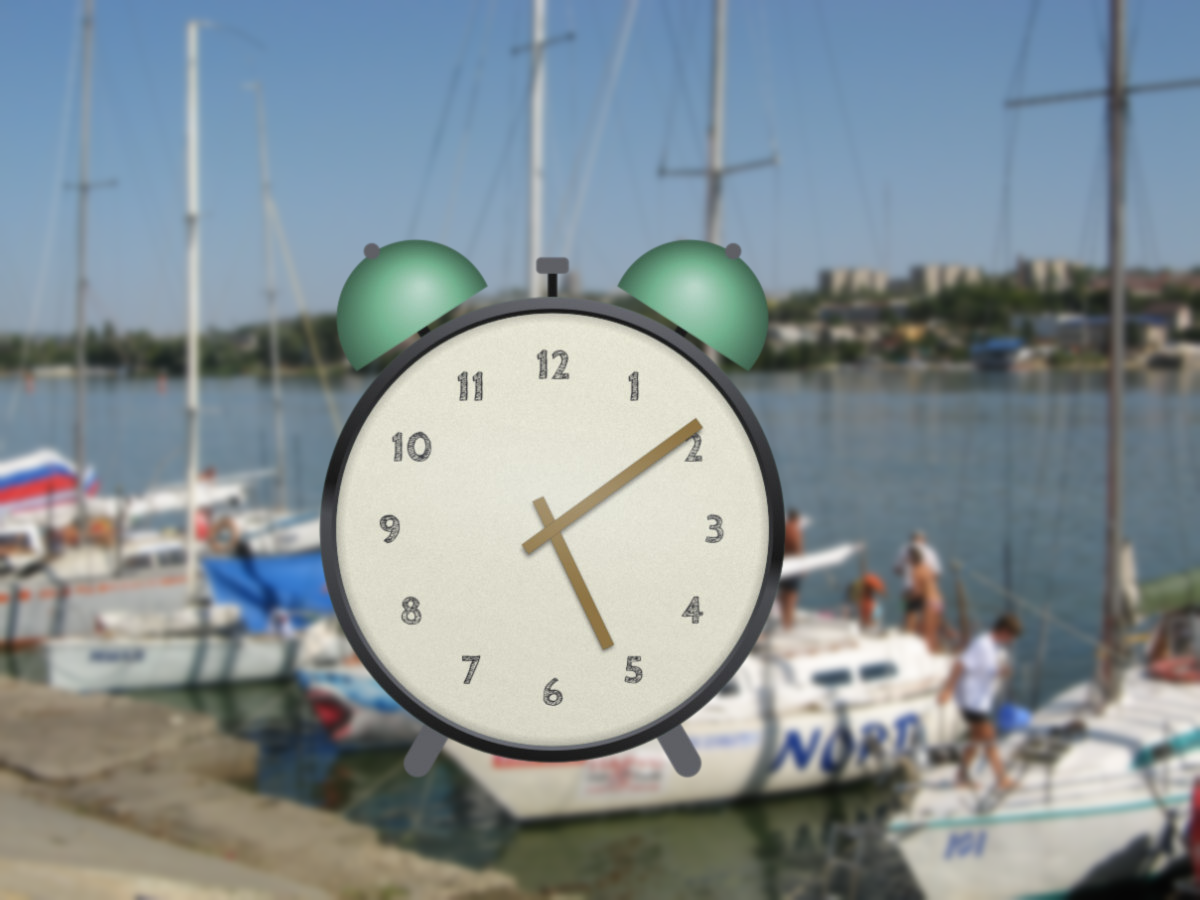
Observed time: 5:09
